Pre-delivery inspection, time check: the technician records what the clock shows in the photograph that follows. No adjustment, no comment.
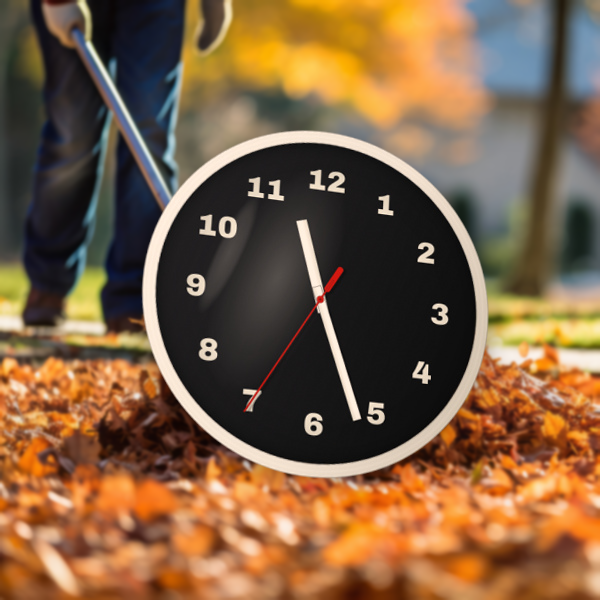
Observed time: 11:26:35
